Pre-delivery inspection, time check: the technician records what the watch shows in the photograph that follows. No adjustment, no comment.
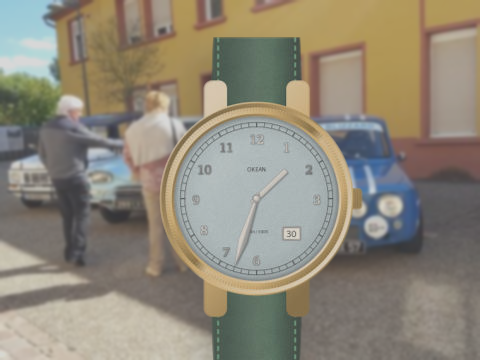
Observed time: 1:33
